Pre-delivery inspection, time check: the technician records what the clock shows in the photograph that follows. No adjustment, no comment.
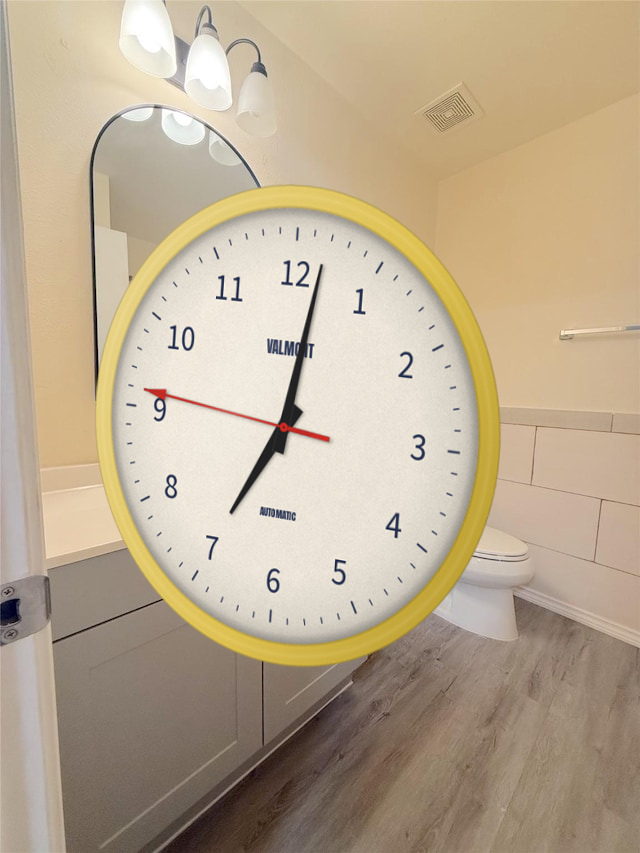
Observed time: 7:01:46
